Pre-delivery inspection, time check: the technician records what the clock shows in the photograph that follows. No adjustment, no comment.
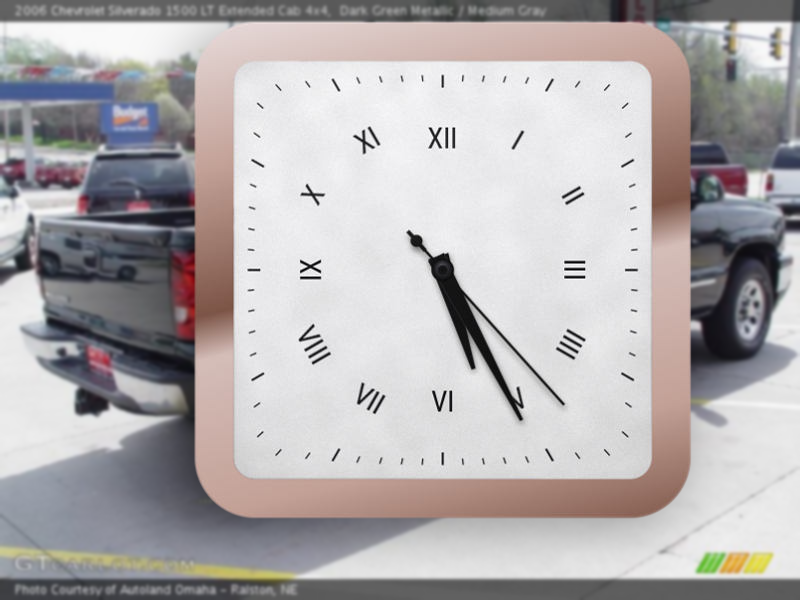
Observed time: 5:25:23
